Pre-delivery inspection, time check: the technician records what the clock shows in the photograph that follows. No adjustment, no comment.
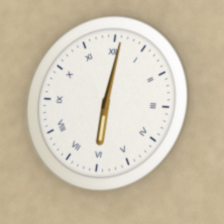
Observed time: 6:01
